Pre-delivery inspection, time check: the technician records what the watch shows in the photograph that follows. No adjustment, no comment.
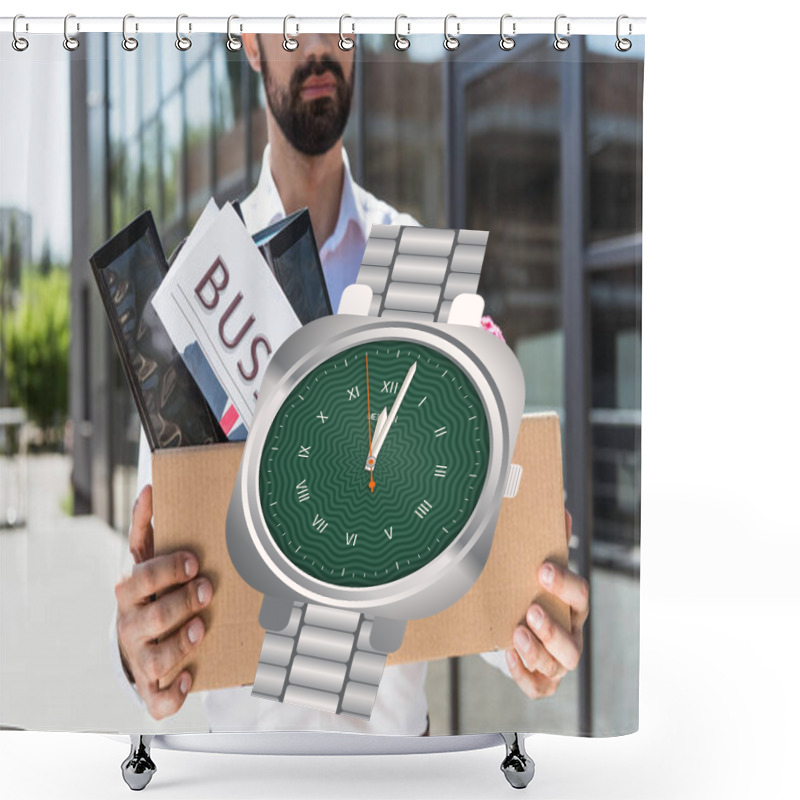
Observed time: 12:01:57
